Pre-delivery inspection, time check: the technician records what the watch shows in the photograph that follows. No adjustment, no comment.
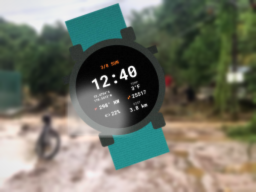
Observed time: 12:40
